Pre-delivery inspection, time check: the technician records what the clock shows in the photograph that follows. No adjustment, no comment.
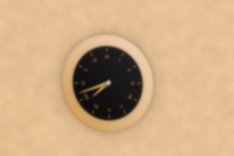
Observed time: 7:42
